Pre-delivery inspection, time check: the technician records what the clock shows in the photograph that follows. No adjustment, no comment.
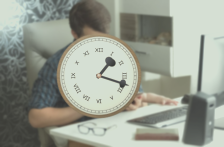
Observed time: 1:18
